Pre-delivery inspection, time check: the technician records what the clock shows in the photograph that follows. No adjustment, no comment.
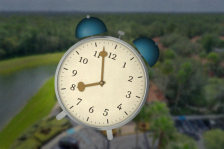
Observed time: 7:57
